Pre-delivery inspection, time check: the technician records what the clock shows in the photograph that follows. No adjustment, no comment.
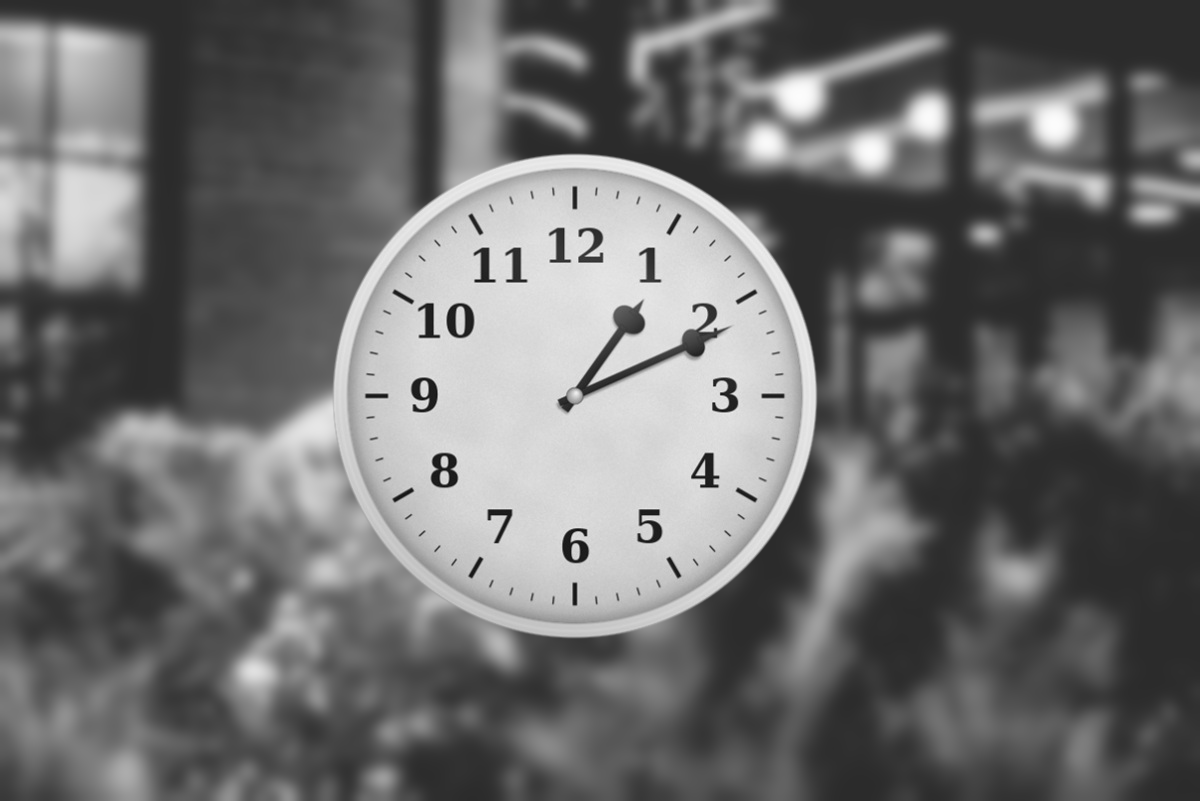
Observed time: 1:11
